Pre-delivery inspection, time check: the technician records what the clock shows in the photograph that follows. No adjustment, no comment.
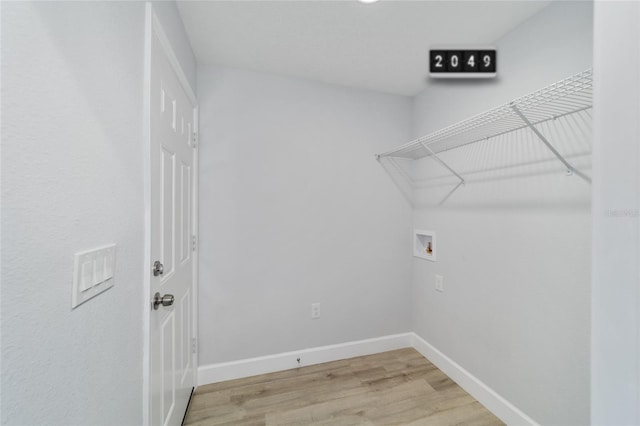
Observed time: 20:49
